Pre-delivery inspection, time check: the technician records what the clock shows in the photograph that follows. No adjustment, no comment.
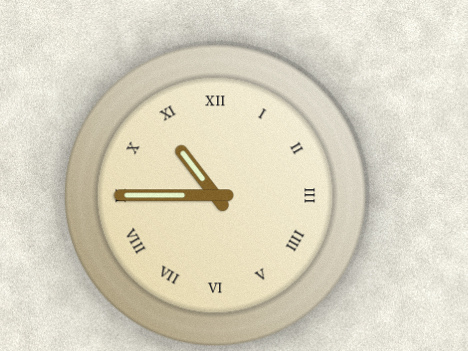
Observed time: 10:45
